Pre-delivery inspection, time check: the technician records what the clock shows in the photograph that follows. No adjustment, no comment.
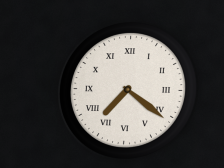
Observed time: 7:21
